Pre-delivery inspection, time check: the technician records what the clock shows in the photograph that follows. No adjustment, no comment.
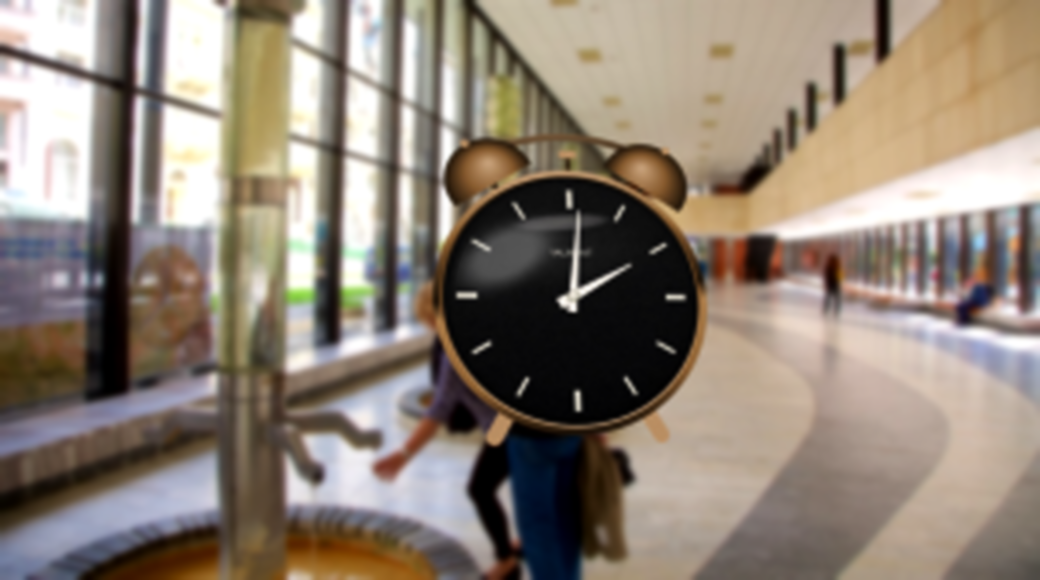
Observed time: 2:01
